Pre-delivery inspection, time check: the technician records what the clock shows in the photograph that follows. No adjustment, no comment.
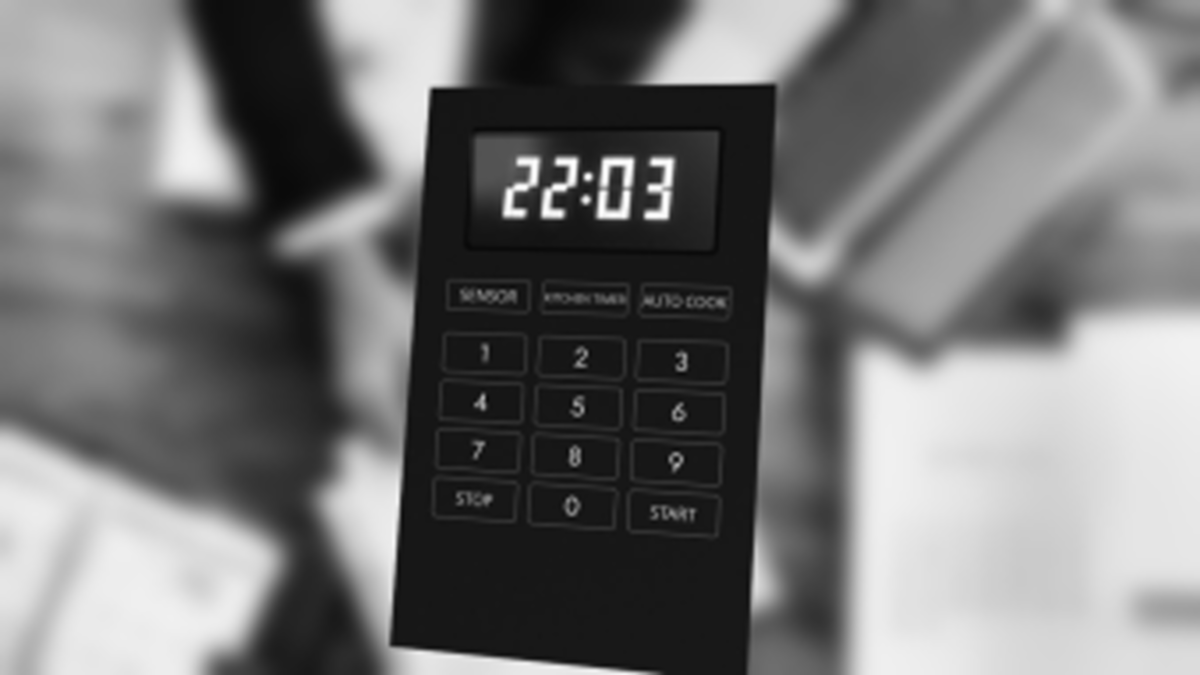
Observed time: 22:03
